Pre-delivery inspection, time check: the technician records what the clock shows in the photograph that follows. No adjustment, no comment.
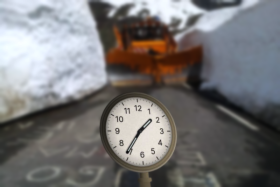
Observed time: 1:36
